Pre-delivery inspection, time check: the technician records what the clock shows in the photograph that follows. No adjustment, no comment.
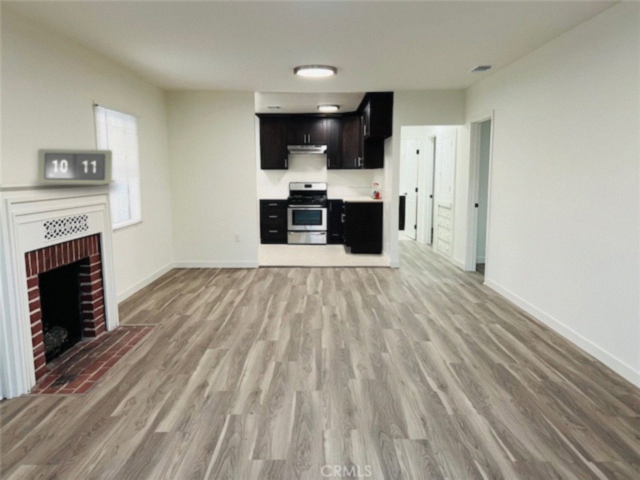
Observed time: 10:11
